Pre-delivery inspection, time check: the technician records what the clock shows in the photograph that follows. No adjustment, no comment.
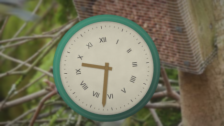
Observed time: 9:32
